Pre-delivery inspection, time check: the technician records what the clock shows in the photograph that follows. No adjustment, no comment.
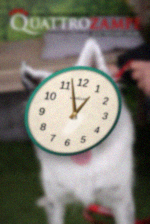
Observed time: 12:57
